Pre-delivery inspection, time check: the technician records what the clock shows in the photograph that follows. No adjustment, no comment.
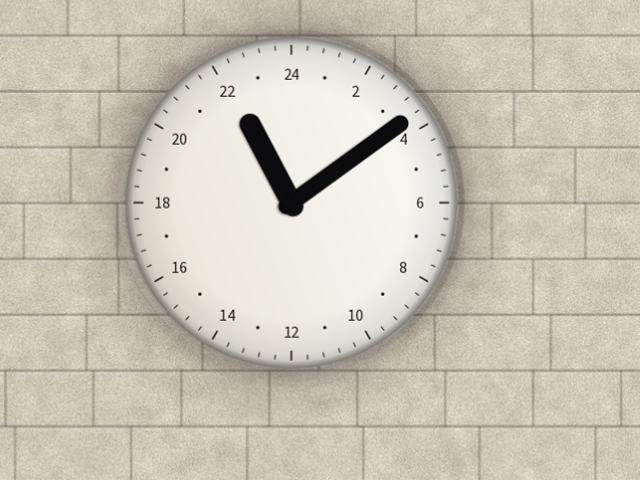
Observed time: 22:09
